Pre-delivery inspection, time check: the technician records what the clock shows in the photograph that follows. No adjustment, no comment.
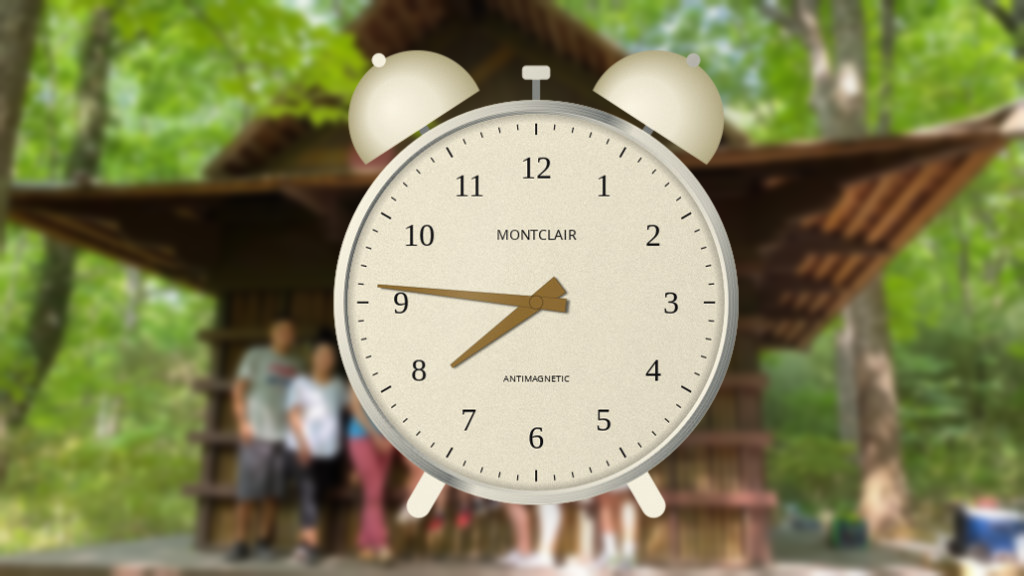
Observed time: 7:46
